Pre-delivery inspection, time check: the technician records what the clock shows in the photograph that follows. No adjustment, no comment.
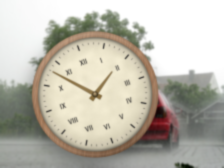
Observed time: 1:53
